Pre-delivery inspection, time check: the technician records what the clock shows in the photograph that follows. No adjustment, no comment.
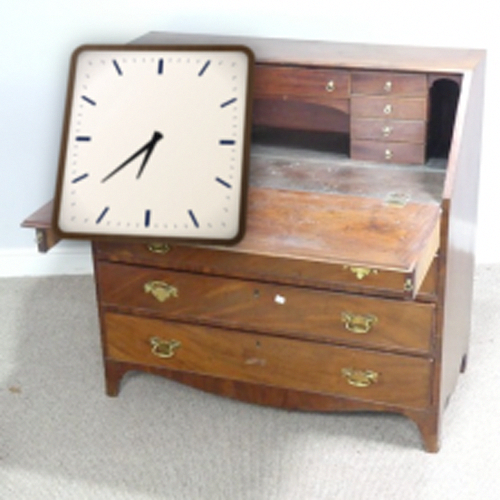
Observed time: 6:38
